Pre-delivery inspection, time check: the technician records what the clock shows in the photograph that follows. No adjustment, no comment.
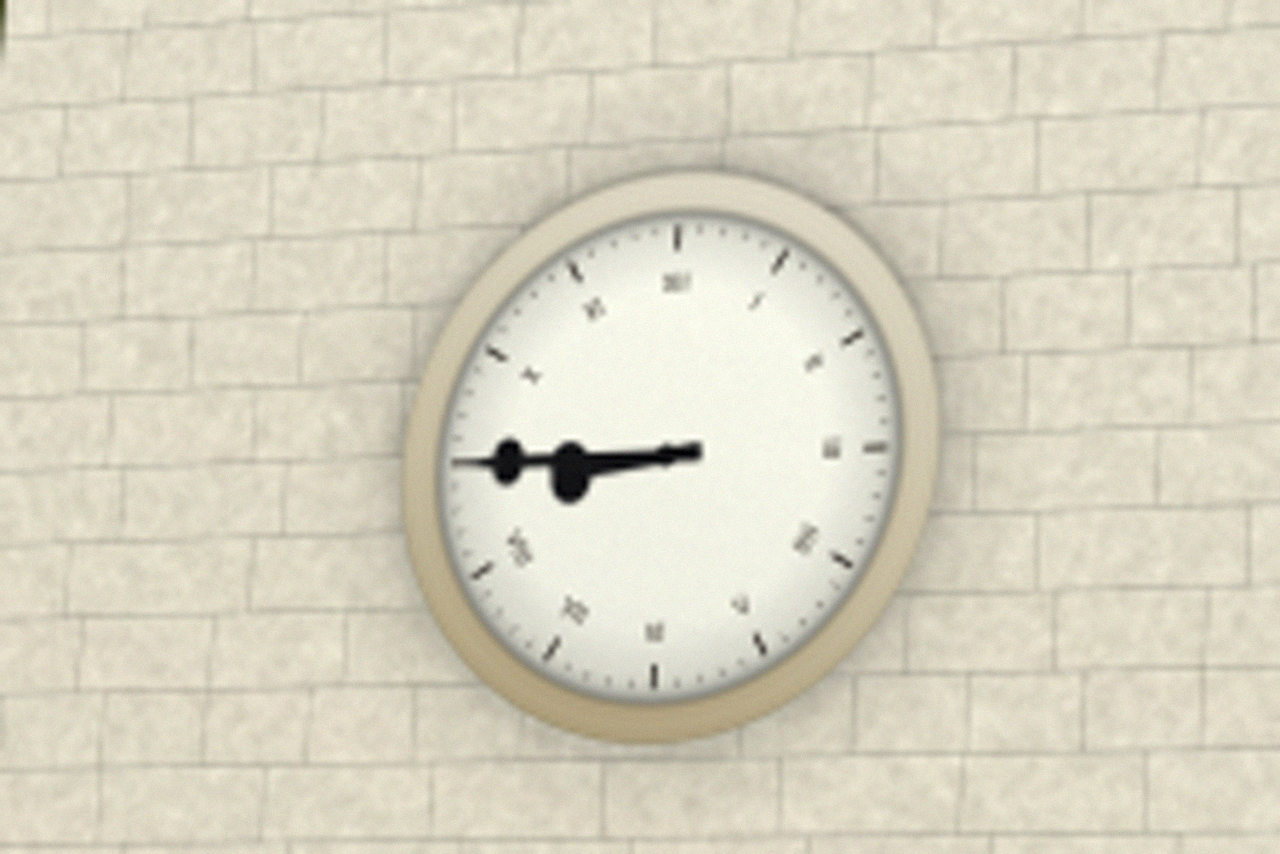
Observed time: 8:45
